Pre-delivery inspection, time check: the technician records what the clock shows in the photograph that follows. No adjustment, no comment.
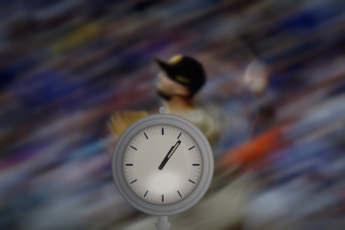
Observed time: 1:06
